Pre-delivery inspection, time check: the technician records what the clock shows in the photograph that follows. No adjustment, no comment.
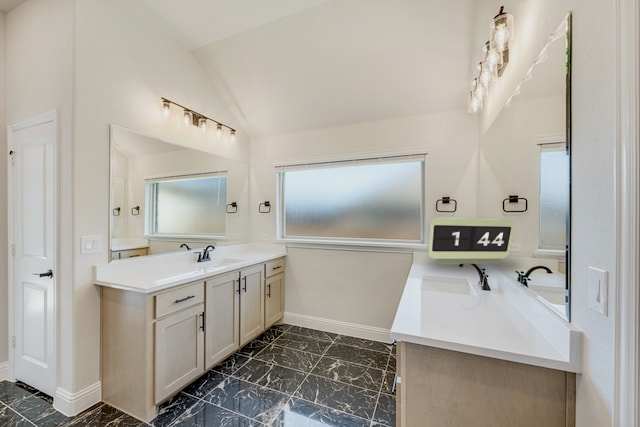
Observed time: 1:44
